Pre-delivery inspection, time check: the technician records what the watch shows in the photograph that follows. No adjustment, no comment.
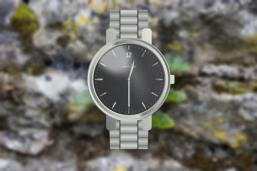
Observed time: 12:30
